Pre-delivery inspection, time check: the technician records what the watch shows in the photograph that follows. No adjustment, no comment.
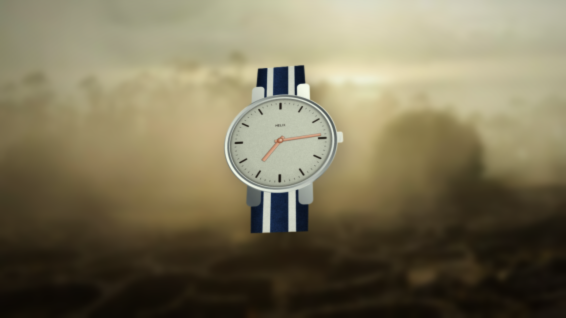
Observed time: 7:14
